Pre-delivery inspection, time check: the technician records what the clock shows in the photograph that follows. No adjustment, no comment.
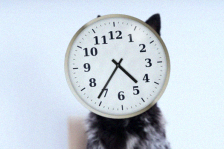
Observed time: 4:36
